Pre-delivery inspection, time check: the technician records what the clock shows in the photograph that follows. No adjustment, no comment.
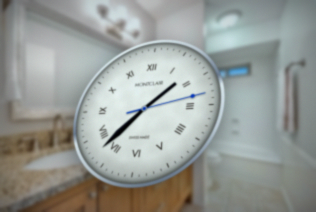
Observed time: 1:37:13
